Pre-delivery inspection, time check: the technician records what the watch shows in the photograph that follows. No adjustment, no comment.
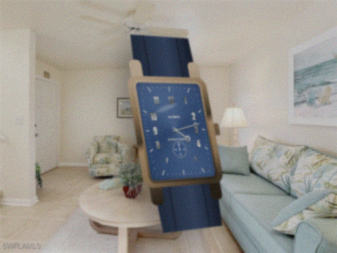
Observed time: 4:13
